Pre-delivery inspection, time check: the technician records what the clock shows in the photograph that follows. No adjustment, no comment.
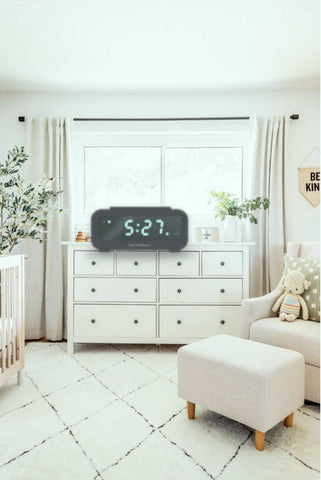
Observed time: 5:27
